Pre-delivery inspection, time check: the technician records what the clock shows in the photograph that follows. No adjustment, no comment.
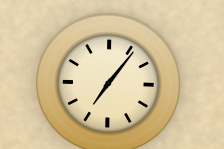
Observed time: 7:06
